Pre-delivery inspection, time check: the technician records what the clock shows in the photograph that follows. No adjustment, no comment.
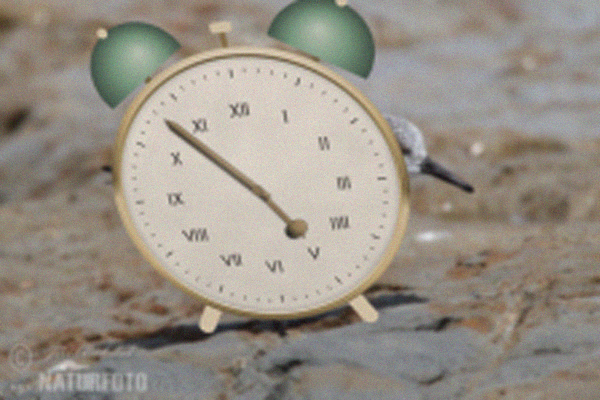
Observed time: 4:53
